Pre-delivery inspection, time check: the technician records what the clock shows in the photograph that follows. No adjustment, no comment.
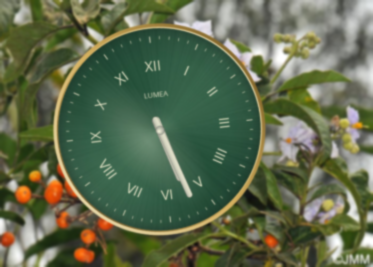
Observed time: 5:27
